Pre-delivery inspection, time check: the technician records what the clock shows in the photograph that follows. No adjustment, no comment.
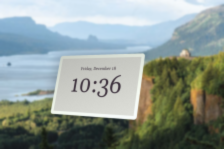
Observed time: 10:36
